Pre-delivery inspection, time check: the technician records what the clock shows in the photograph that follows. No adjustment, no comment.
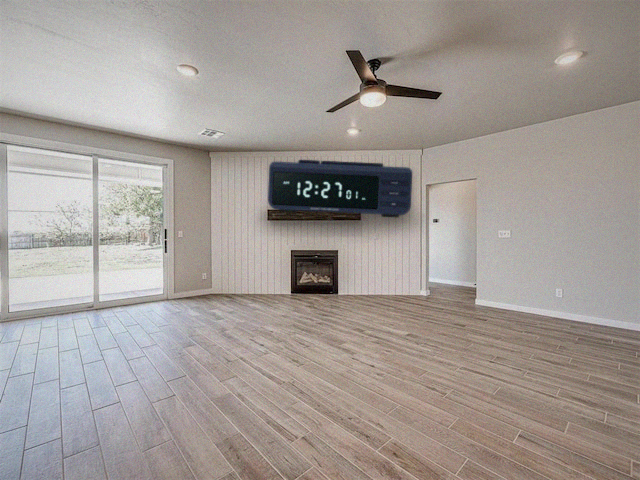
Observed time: 12:27:01
